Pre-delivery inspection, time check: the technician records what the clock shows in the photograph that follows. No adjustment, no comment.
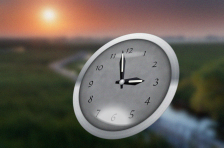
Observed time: 2:58
